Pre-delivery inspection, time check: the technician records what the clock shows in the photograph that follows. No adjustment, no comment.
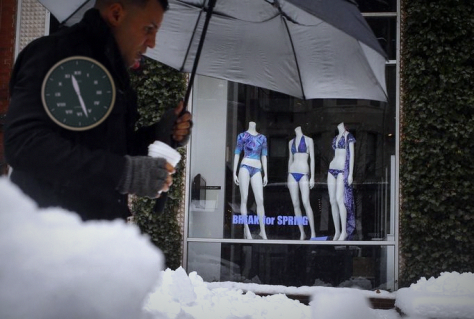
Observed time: 11:27
